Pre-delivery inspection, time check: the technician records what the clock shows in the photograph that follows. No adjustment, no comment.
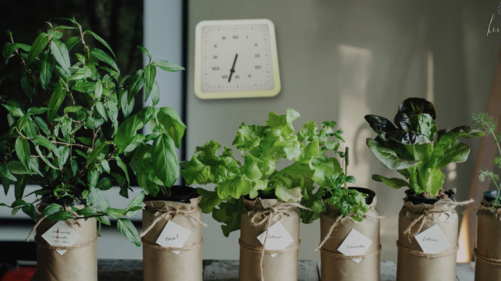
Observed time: 6:33
